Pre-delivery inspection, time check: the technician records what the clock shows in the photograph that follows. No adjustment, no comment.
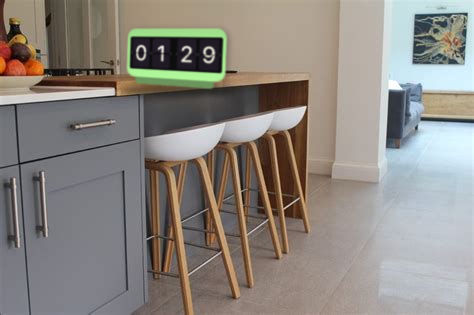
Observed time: 1:29
